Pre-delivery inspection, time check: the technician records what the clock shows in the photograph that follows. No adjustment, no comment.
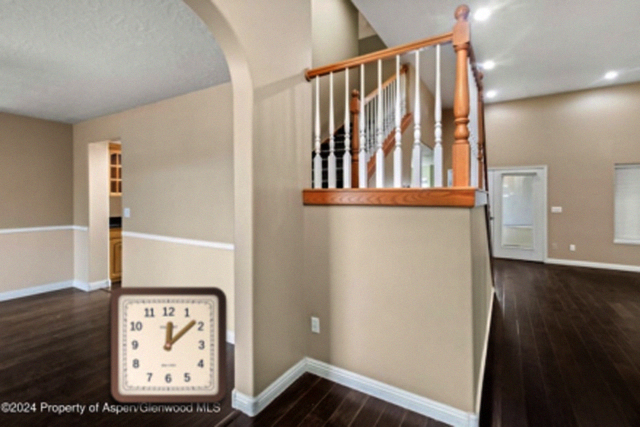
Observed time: 12:08
